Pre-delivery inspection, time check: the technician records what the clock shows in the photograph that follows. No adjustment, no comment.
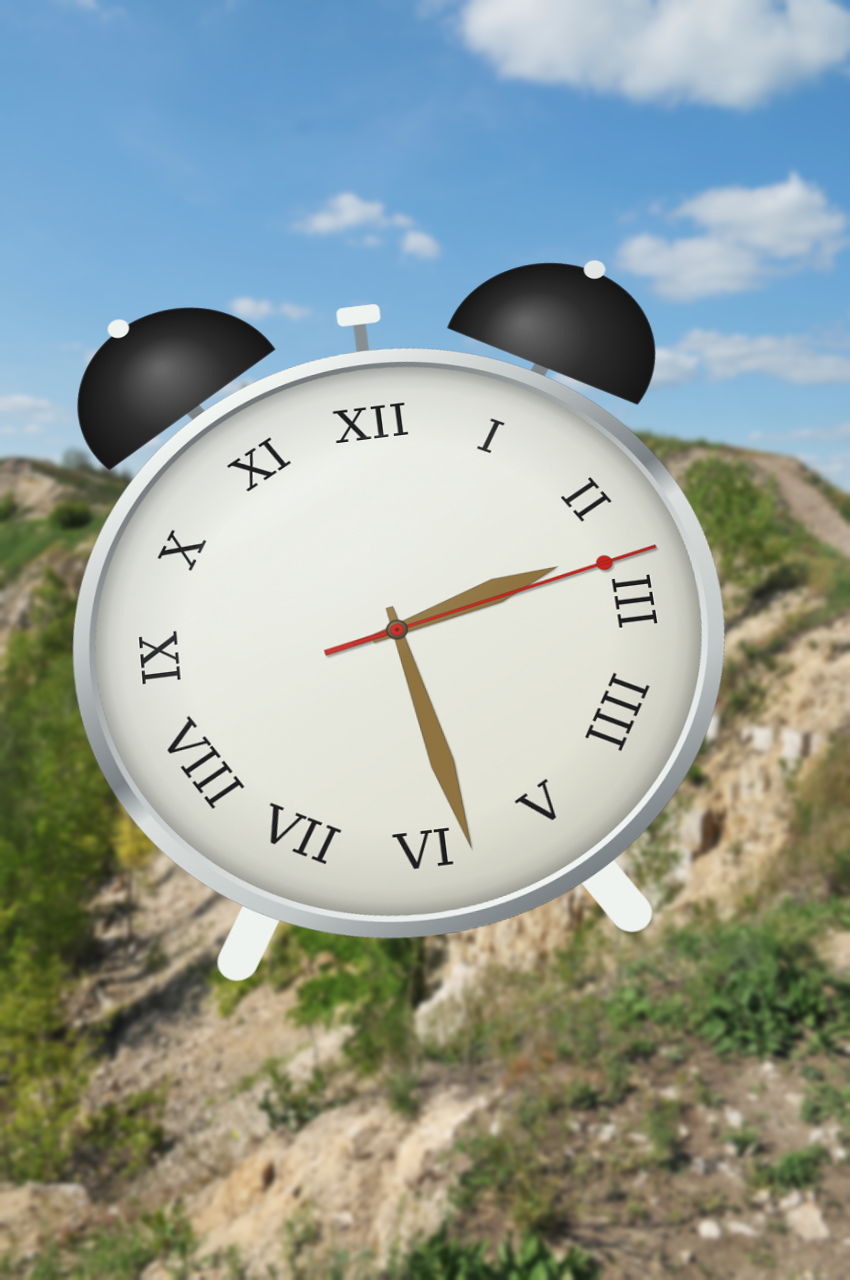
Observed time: 2:28:13
